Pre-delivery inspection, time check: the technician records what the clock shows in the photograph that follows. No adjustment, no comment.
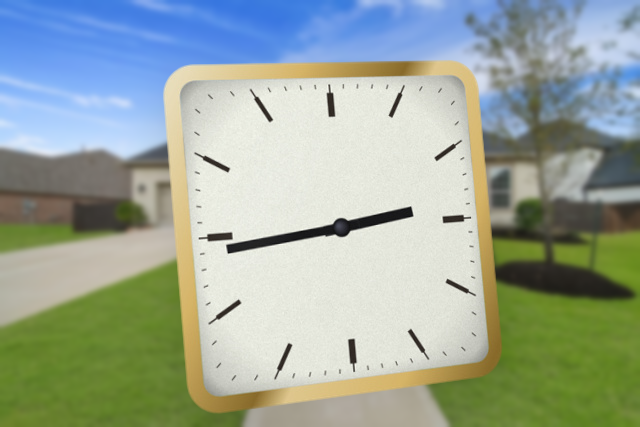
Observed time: 2:44
